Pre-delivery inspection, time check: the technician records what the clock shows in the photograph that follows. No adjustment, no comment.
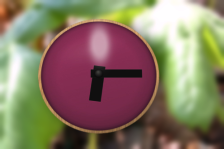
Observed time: 6:15
